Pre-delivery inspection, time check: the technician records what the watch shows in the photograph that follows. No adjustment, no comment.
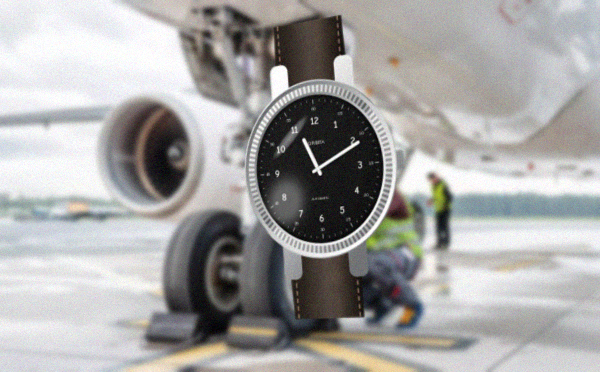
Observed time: 11:11
